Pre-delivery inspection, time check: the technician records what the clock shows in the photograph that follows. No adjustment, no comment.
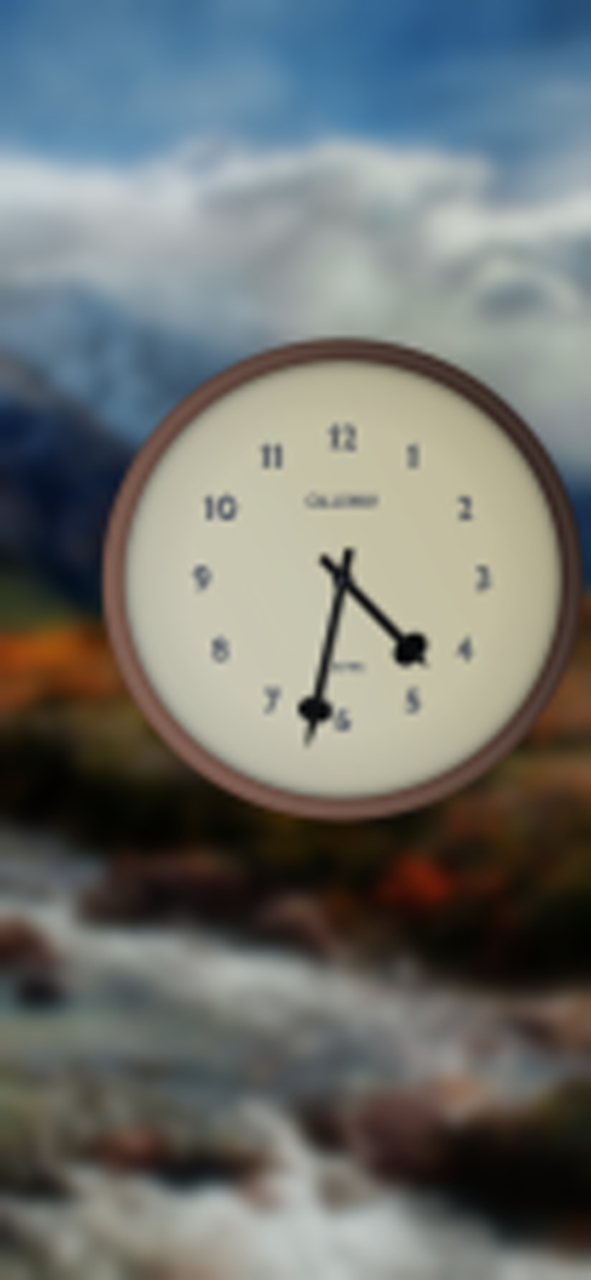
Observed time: 4:32
